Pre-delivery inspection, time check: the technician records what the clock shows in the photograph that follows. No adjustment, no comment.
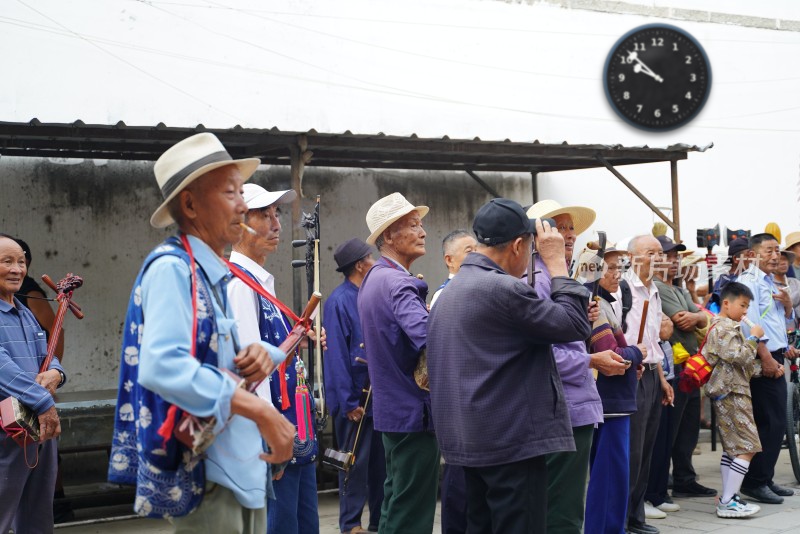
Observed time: 9:52
